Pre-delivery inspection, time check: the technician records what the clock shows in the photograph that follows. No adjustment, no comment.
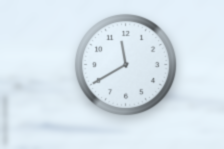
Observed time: 11:40
